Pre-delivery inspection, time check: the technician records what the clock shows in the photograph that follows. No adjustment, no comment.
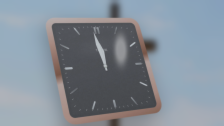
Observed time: 11:59
